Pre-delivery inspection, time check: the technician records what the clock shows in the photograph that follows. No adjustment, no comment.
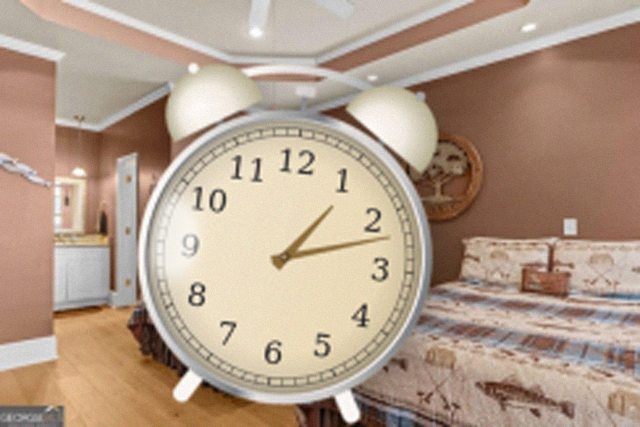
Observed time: 1:12
